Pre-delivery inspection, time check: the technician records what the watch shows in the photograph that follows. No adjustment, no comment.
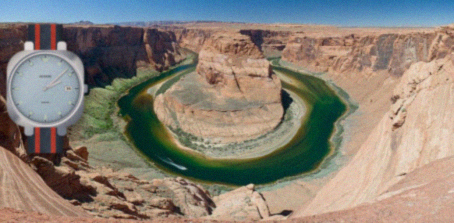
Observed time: 2:08
